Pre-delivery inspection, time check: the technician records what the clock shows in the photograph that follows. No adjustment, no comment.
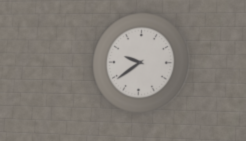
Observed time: 9:39
